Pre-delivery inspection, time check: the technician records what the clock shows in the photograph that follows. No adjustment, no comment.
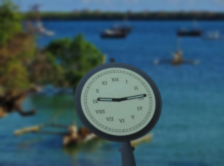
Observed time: 9:14
